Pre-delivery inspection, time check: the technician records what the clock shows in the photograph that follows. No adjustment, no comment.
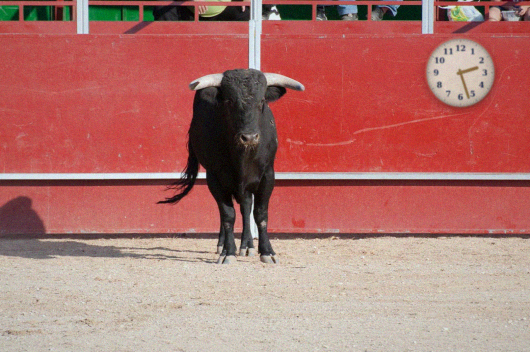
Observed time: 2:27
